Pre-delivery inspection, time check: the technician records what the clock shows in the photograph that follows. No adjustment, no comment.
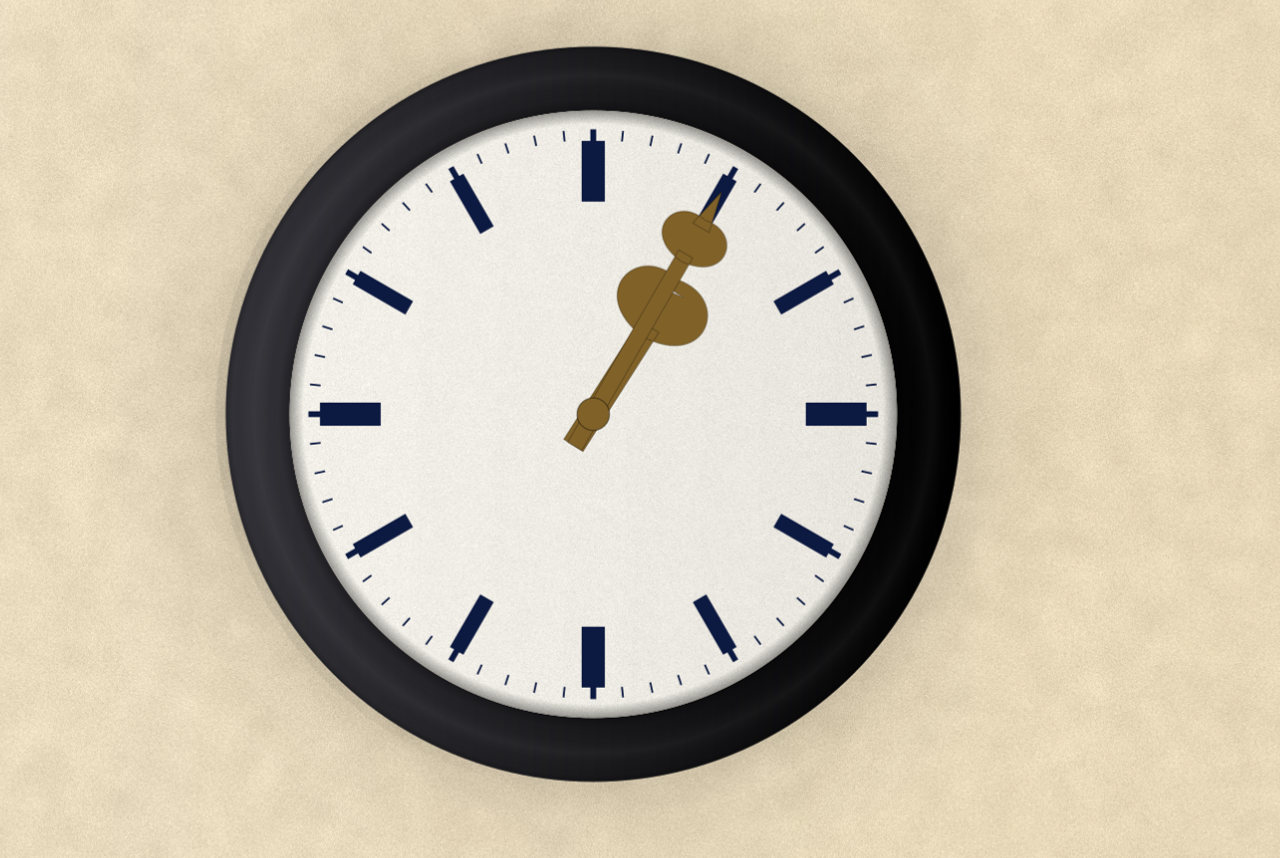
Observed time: 1:05
